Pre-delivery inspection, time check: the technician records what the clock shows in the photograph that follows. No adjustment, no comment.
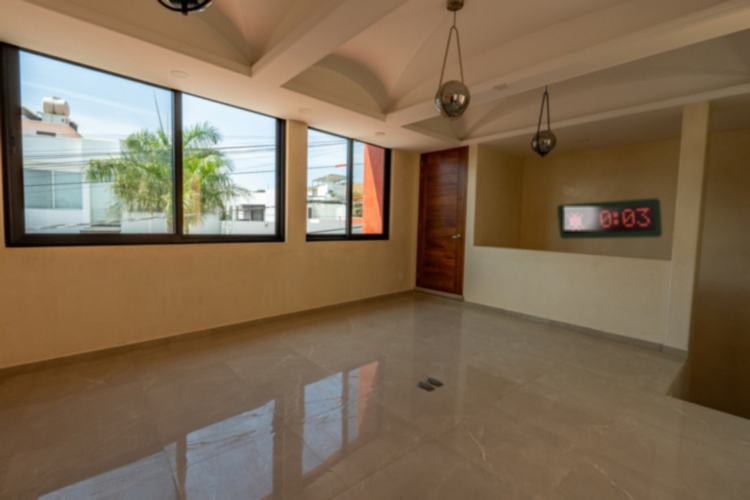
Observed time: 0:03
